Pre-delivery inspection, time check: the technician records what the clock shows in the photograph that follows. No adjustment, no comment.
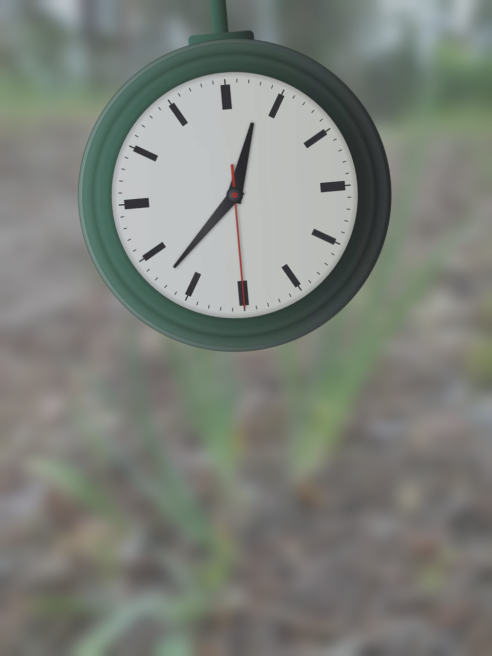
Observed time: 12:37:30
